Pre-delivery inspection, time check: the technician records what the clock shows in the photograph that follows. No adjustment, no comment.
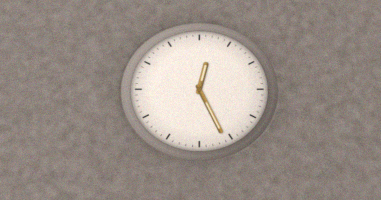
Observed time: 12:26
